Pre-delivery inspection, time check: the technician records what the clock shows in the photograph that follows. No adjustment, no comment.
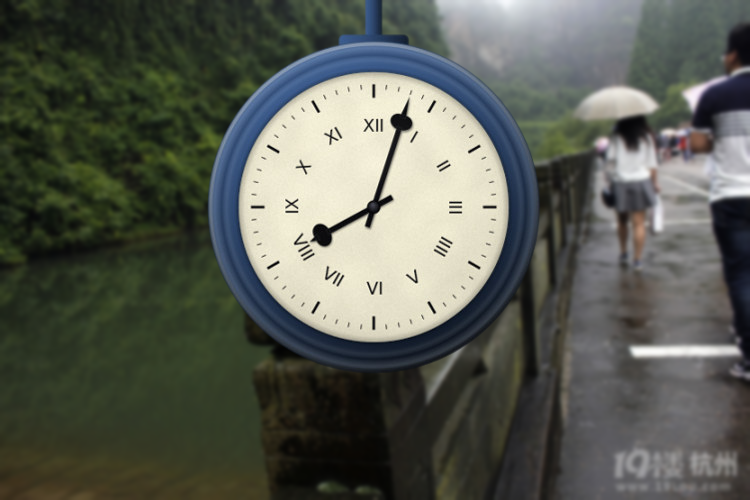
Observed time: 8:03
